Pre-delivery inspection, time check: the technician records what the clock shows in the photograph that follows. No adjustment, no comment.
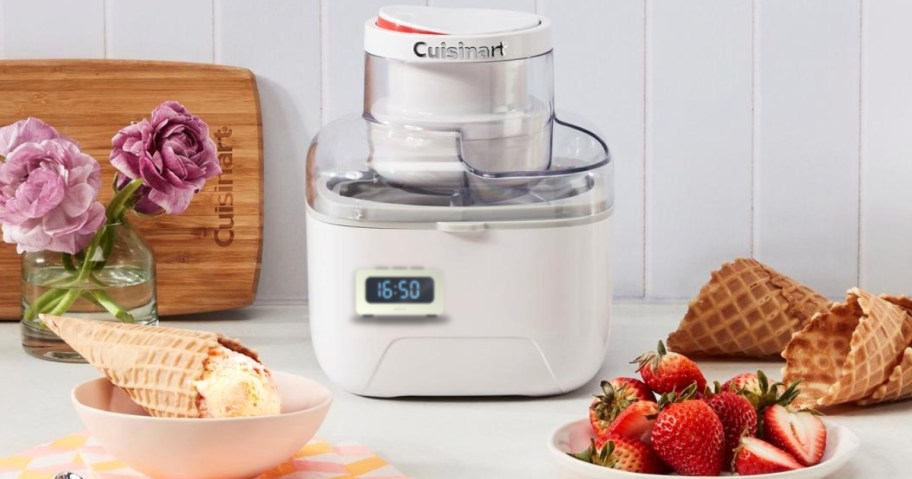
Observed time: 16:50
